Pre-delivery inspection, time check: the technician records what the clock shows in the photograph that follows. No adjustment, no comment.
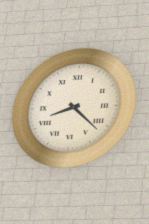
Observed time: 8:22
